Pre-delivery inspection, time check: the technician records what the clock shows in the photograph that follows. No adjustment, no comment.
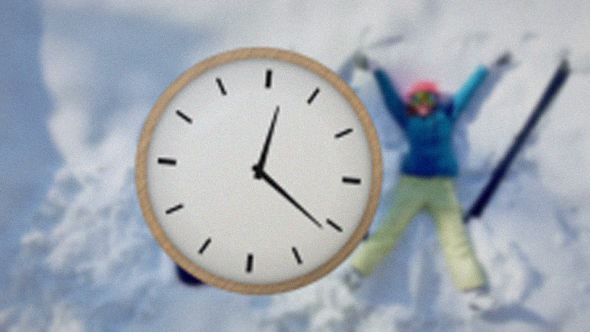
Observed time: 12:21
